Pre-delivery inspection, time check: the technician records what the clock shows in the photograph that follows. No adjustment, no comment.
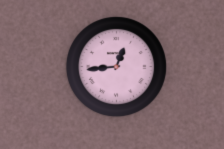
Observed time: 12:44
